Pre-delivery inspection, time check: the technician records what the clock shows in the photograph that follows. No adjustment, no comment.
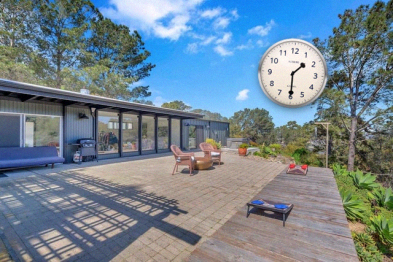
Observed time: 1:30
